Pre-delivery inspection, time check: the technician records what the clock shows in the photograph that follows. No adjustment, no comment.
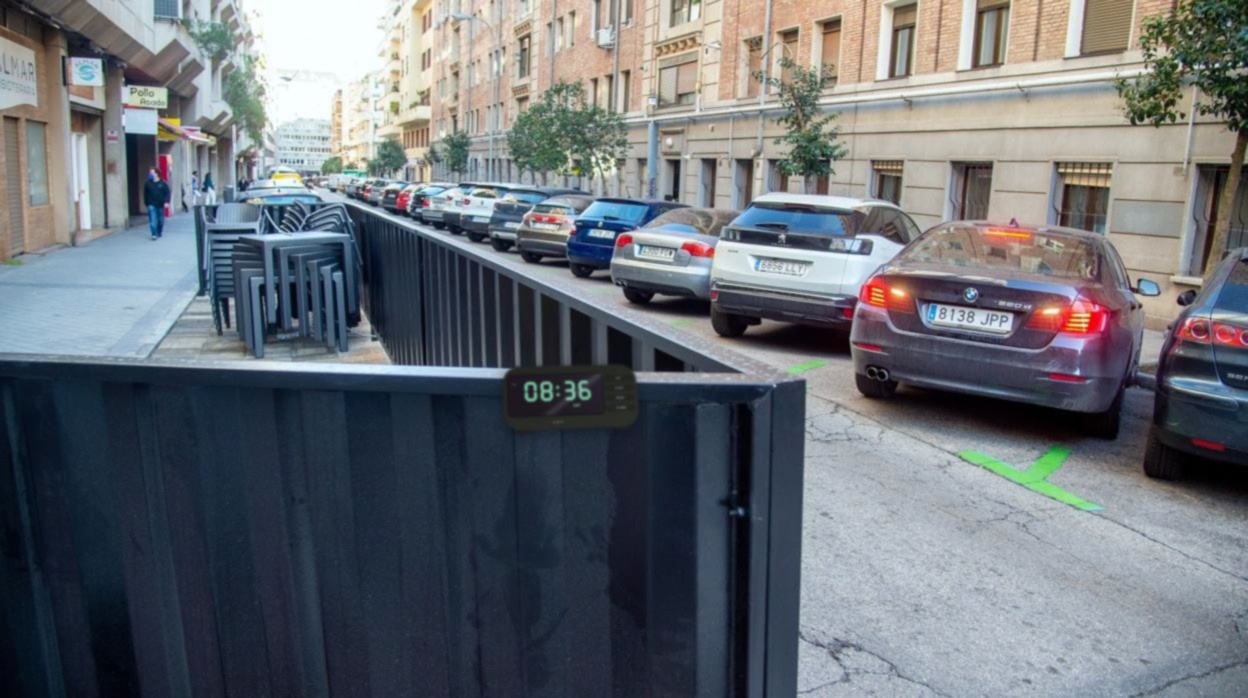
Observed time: 8:36
